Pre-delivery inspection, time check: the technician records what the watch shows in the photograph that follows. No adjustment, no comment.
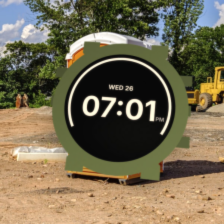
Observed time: 7:01
